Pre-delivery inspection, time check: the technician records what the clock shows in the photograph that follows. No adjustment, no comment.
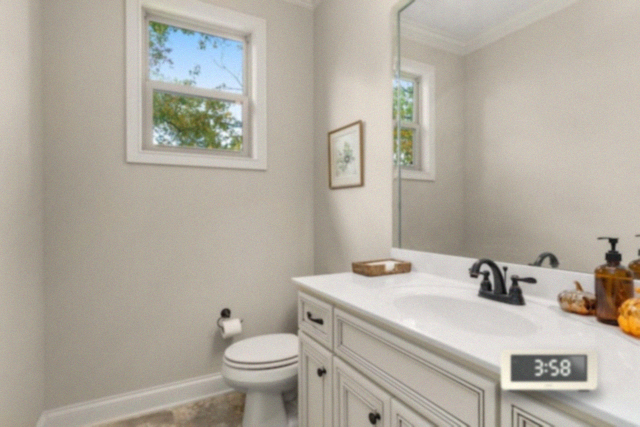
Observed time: 3:58
